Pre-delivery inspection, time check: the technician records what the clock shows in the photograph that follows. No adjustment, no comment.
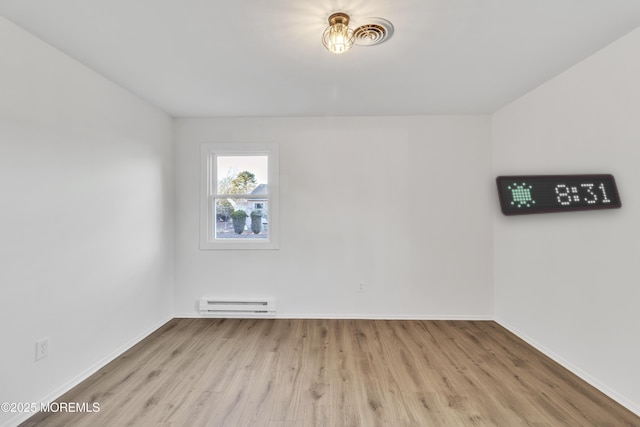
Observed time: 8:31
